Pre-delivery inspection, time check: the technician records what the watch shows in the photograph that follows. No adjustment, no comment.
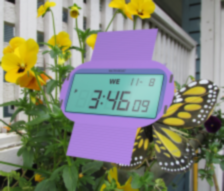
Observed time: 3:46:09
